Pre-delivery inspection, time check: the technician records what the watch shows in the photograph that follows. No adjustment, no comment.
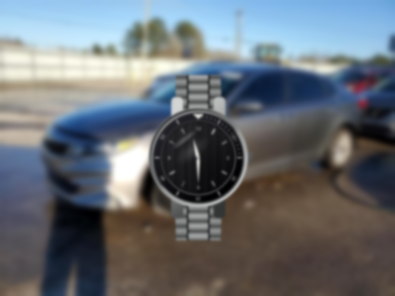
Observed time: 11:30
